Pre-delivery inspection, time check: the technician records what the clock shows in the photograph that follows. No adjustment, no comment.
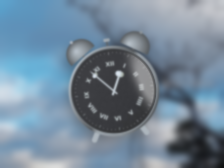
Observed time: 12:53
